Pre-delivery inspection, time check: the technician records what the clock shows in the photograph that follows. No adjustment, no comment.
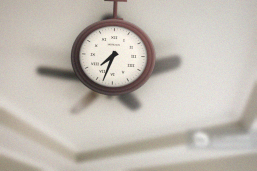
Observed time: 7:33
